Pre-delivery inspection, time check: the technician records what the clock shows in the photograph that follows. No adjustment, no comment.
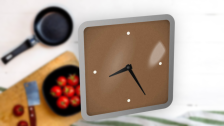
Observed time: 8:25
